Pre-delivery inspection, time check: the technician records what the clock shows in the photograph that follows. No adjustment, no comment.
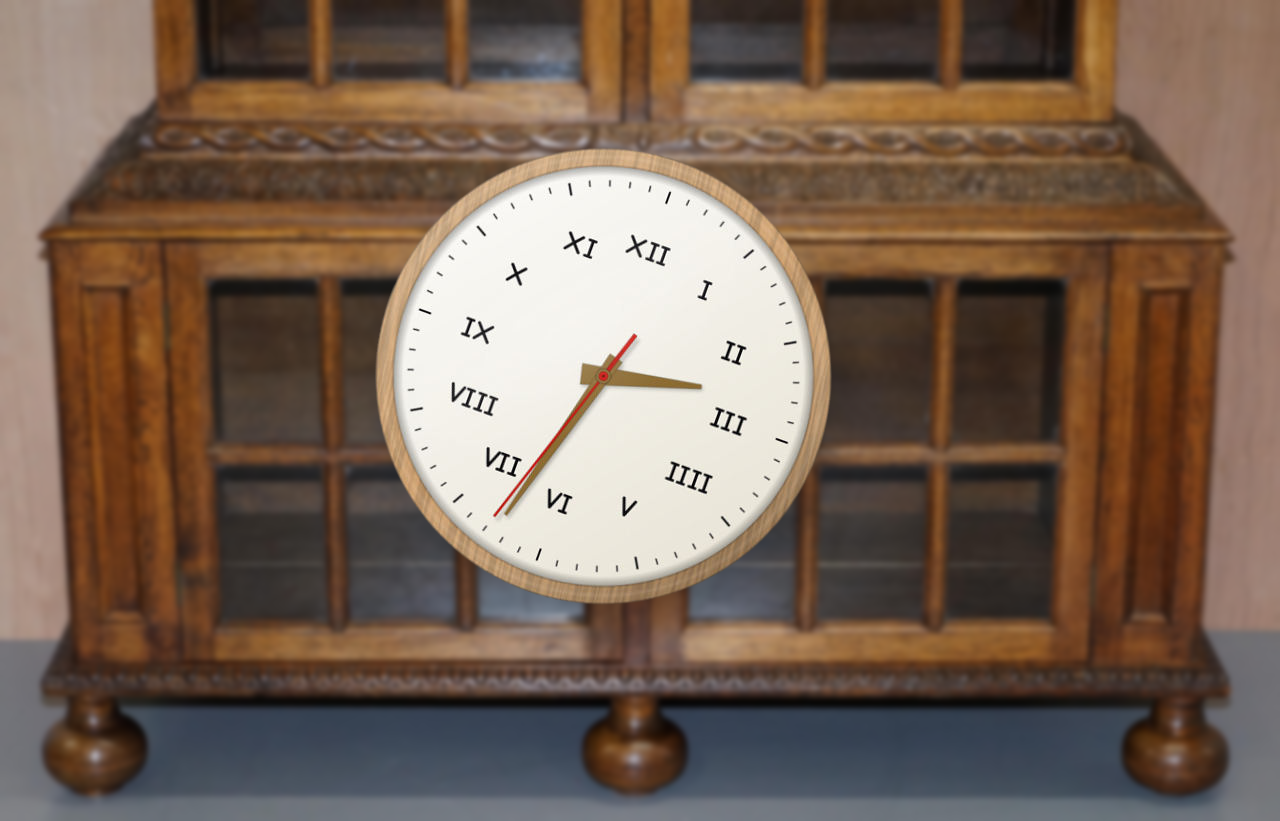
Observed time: 2:32:33
